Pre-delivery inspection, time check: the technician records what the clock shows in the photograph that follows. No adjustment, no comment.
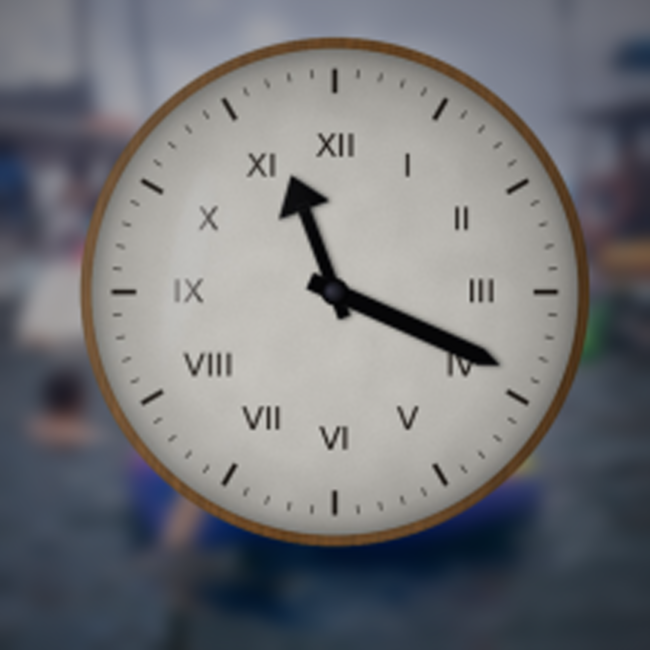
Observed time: 11:19
